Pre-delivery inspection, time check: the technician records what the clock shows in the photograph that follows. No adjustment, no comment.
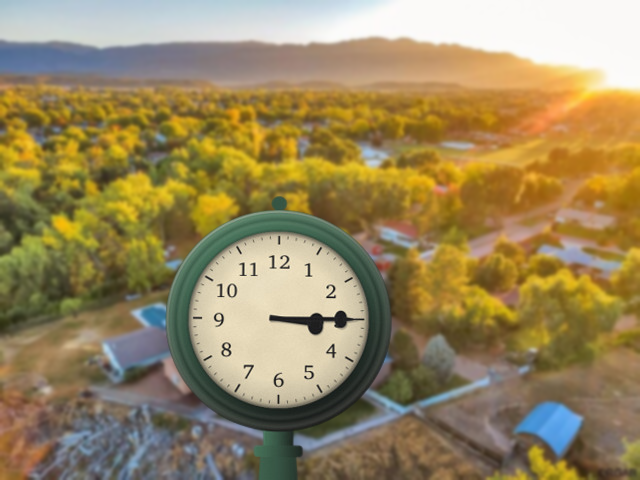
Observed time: 3:15
